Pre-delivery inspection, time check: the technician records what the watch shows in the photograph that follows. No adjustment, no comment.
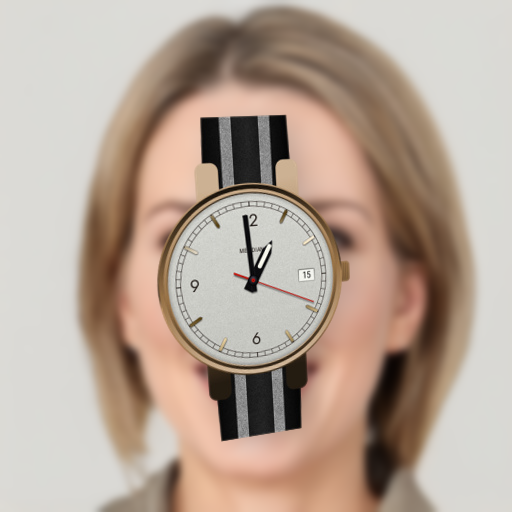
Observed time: 12:59:19
